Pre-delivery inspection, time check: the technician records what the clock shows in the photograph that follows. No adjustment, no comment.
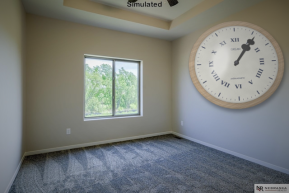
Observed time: 1:06
